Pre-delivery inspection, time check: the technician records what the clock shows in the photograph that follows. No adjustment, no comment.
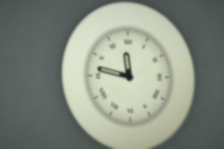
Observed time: 11:47
